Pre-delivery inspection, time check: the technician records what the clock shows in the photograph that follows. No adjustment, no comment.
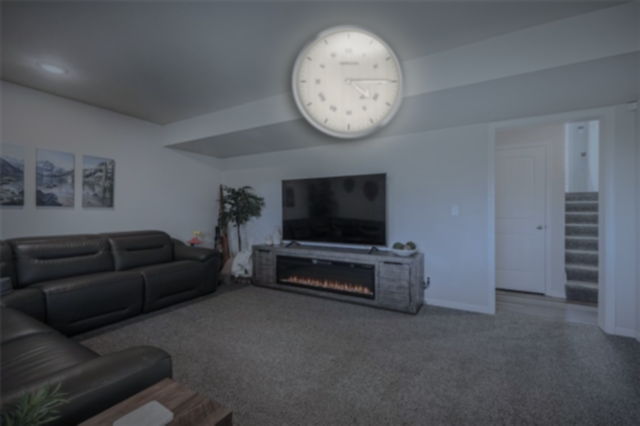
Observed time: 4:15
